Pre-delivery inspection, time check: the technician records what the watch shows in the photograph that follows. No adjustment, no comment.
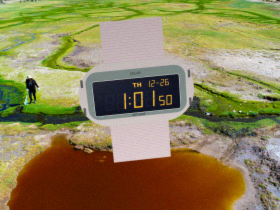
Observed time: 1:01:50
